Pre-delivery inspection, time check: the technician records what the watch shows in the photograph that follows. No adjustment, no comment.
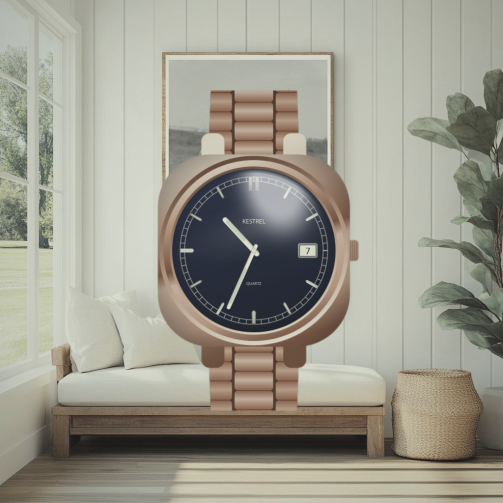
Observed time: 10:34
